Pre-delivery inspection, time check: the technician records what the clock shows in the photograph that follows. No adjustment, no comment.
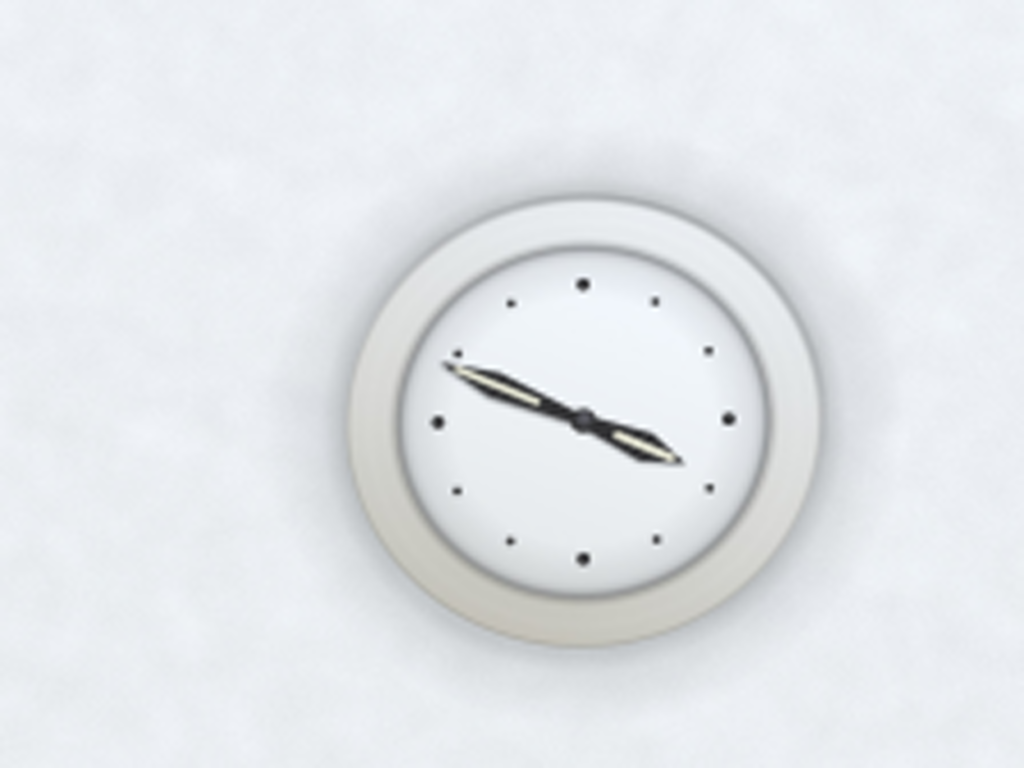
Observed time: 3:49
